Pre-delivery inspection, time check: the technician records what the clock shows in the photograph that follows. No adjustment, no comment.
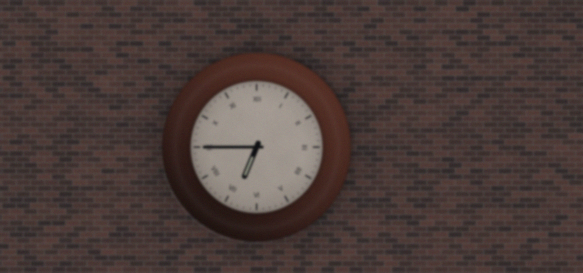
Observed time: 6:45
